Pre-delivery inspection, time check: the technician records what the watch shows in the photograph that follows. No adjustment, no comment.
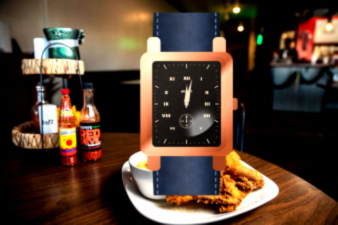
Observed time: 12:02
